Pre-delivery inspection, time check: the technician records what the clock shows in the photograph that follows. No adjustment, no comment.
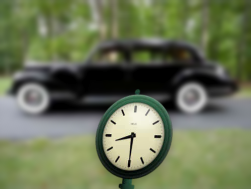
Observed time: 8:30
